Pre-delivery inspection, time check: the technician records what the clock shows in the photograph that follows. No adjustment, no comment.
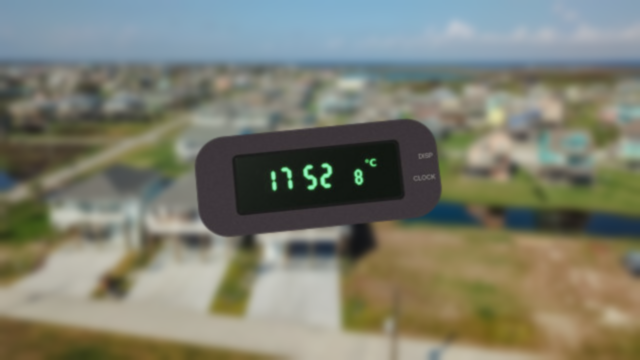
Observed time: 17:52
